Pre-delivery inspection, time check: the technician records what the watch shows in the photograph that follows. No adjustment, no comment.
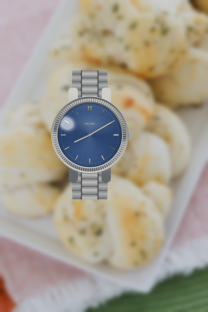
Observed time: 8:10
